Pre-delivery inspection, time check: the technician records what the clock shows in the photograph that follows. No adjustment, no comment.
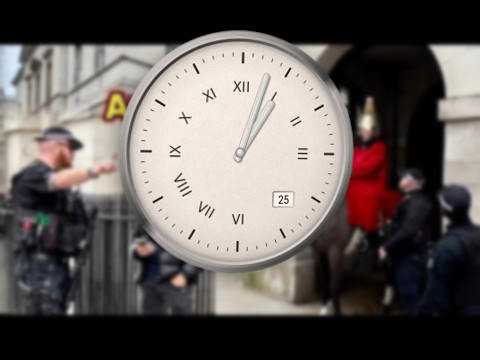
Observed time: 1:03
